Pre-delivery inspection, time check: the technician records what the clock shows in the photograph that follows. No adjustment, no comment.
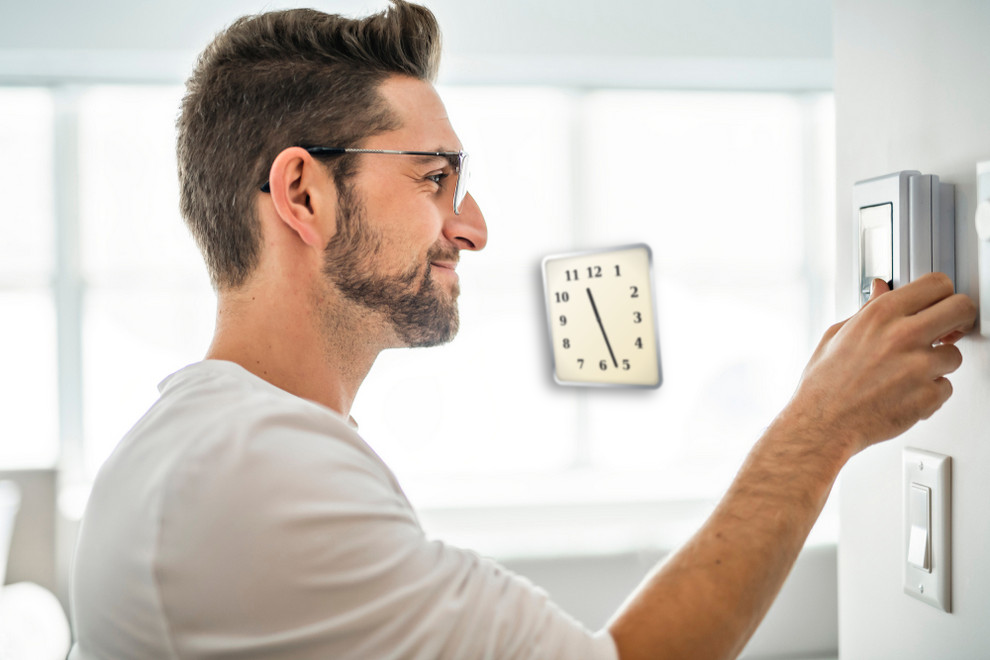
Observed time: 11:27
